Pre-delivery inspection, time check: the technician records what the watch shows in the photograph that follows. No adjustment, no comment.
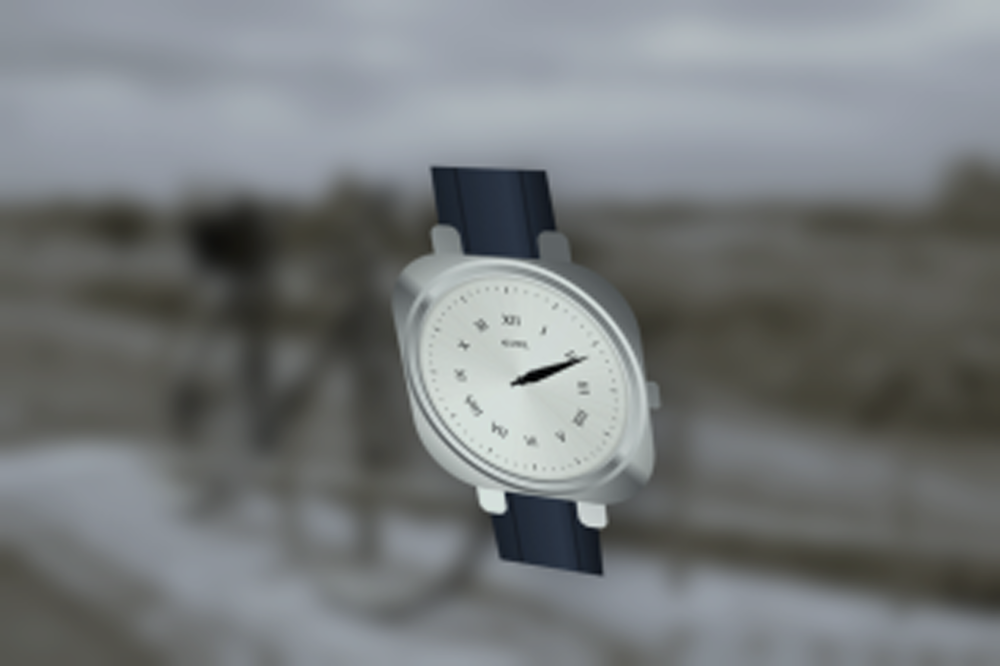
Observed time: 2:11
